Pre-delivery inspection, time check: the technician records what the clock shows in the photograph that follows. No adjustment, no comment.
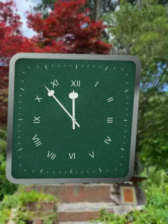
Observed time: 11:53
